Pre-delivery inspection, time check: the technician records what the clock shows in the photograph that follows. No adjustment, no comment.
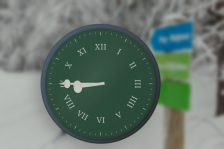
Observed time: 8:45
